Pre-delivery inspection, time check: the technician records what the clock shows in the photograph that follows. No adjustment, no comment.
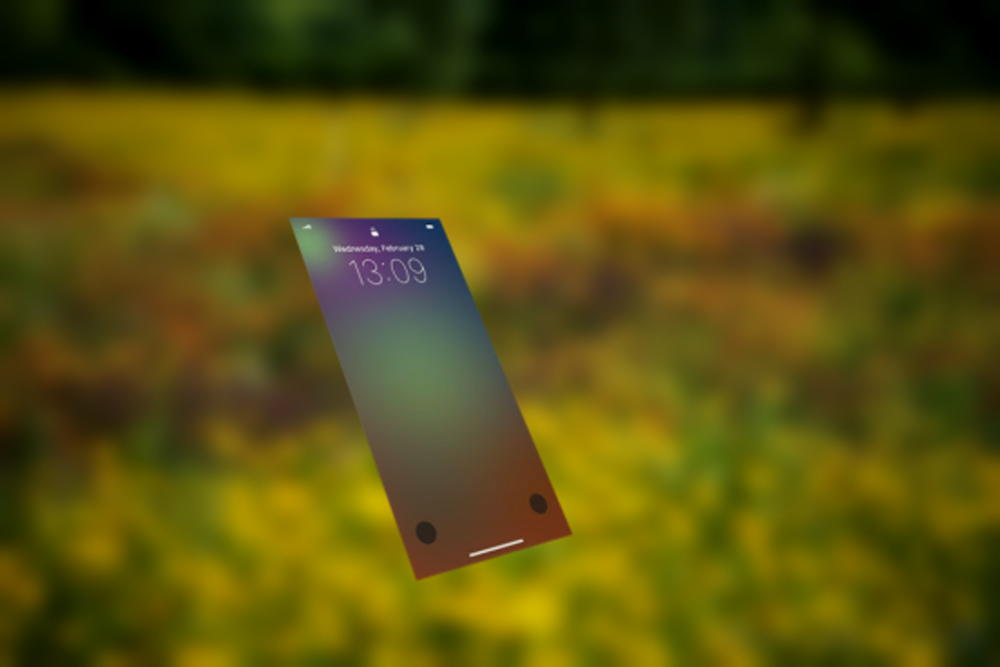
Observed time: 13:09
